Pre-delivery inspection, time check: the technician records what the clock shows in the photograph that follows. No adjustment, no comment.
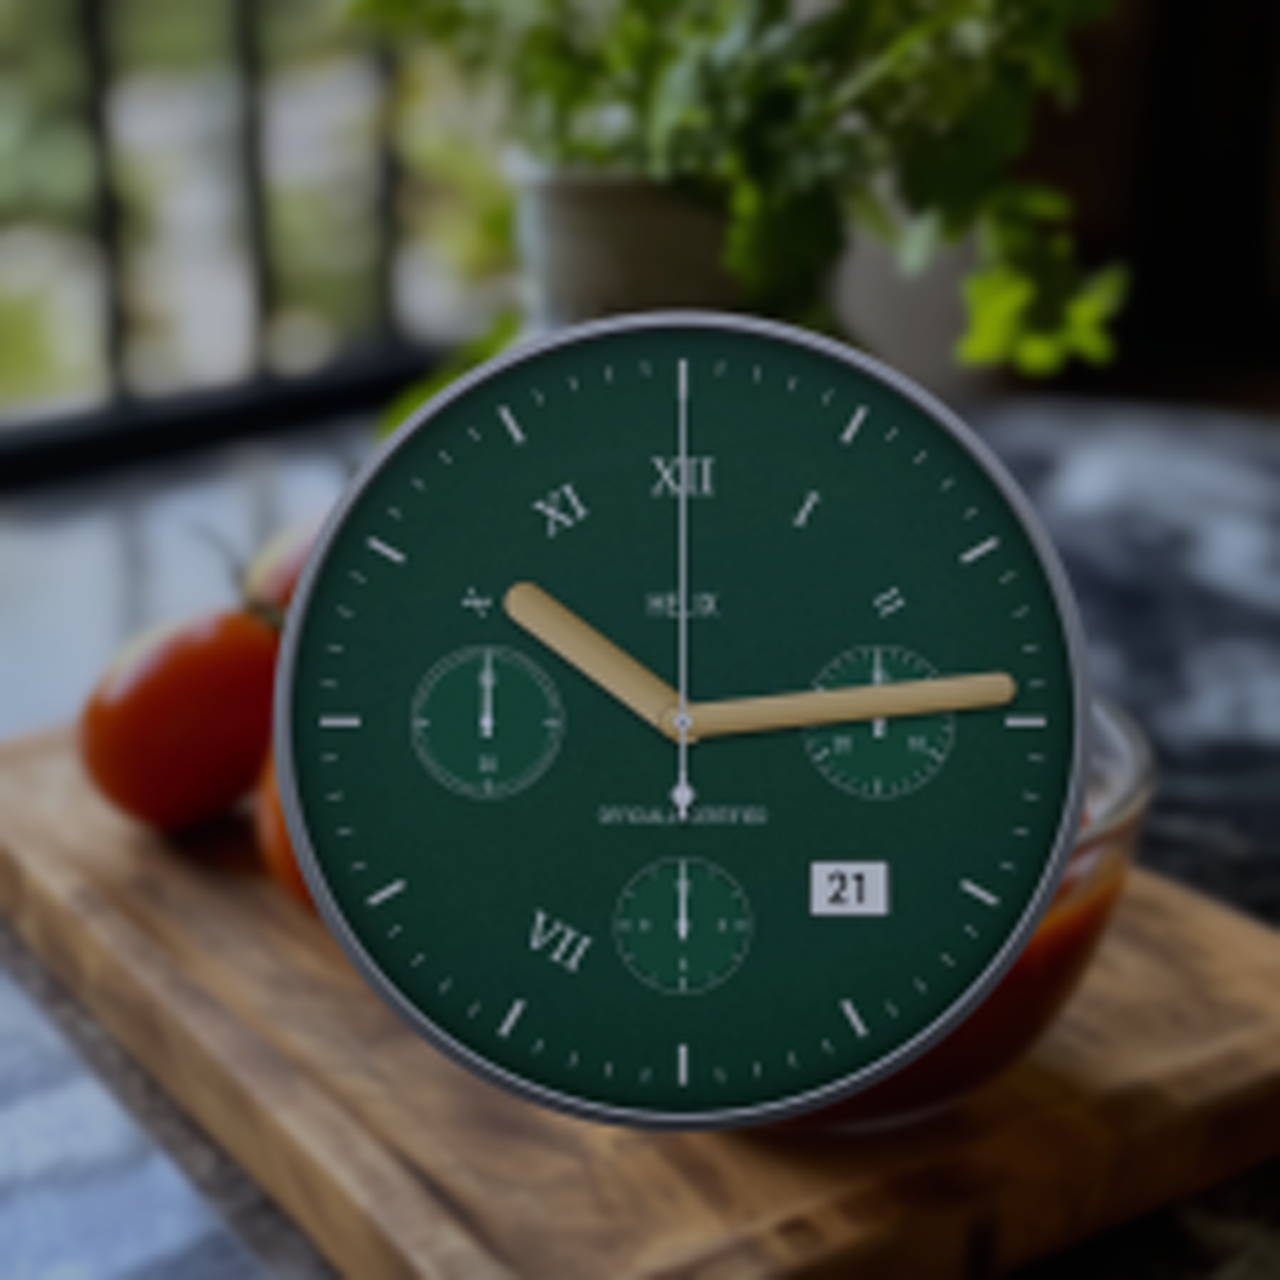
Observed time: 10:14
